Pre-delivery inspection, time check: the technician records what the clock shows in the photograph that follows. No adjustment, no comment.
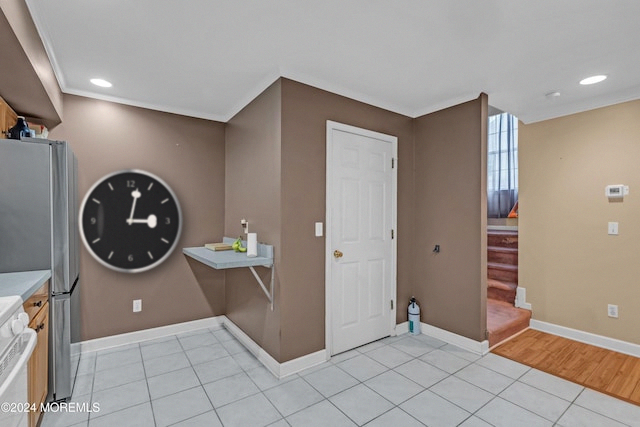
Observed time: 3:02
